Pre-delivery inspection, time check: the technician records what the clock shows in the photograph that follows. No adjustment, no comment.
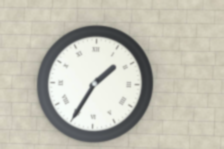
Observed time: 1:35
